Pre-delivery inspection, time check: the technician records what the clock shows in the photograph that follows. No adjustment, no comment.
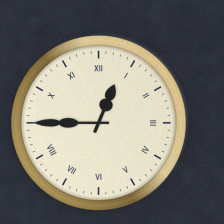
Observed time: 12:45
